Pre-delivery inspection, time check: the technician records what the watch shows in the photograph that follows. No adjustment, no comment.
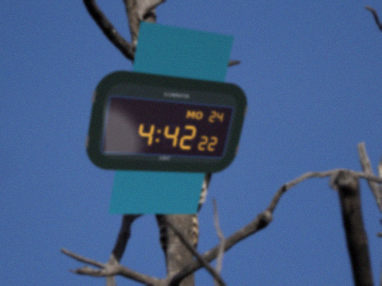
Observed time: 4:42:22
